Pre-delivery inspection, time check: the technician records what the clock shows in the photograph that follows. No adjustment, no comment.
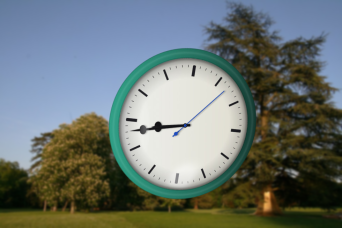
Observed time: 8:43:07
